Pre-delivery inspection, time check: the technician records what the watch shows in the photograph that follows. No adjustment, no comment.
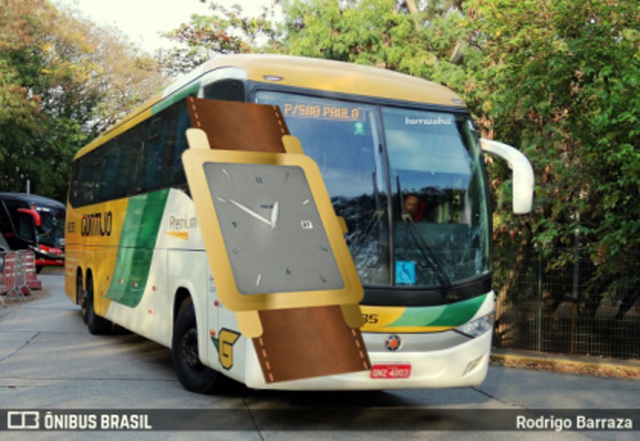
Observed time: 12:51
